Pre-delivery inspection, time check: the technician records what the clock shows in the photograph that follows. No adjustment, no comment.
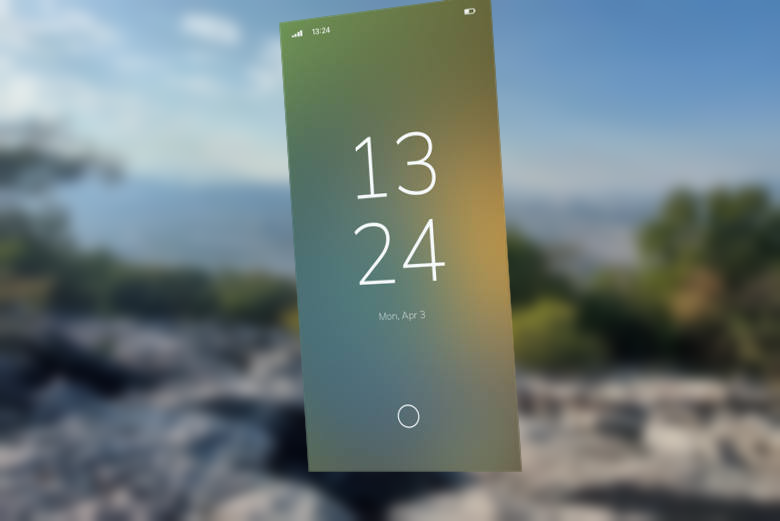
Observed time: 13:24
